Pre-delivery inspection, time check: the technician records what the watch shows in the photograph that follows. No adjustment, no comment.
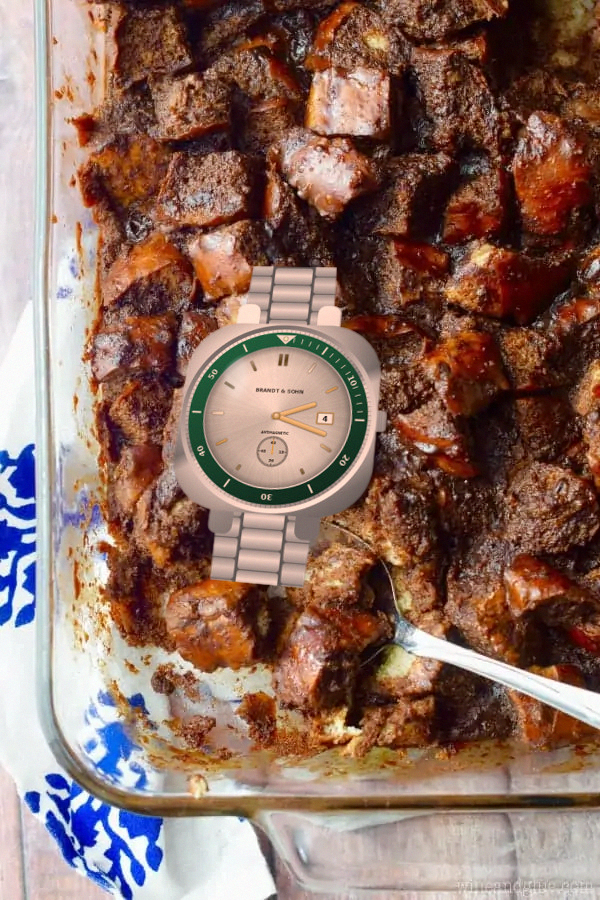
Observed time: 2:18
